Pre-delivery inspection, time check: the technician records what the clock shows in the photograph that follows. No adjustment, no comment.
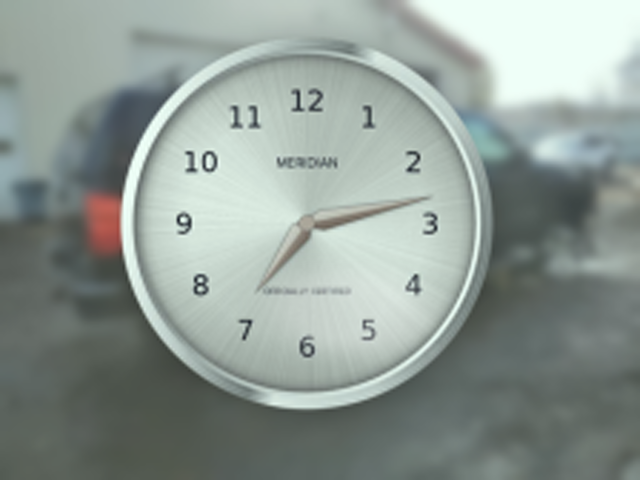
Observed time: 7:13
